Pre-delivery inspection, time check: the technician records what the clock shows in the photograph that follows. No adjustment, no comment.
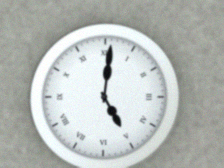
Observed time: 5:01
